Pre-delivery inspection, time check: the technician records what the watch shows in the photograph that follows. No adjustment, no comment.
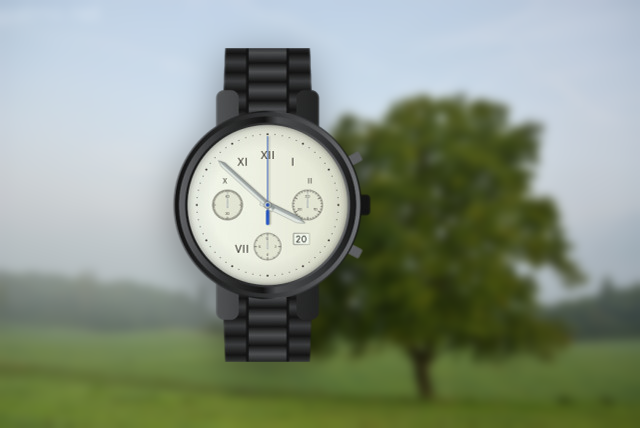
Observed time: 3:52
